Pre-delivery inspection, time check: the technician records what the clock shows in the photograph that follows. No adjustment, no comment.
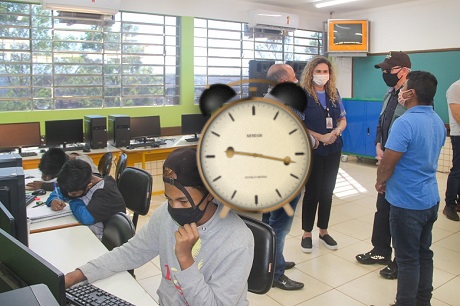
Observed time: 9:17
